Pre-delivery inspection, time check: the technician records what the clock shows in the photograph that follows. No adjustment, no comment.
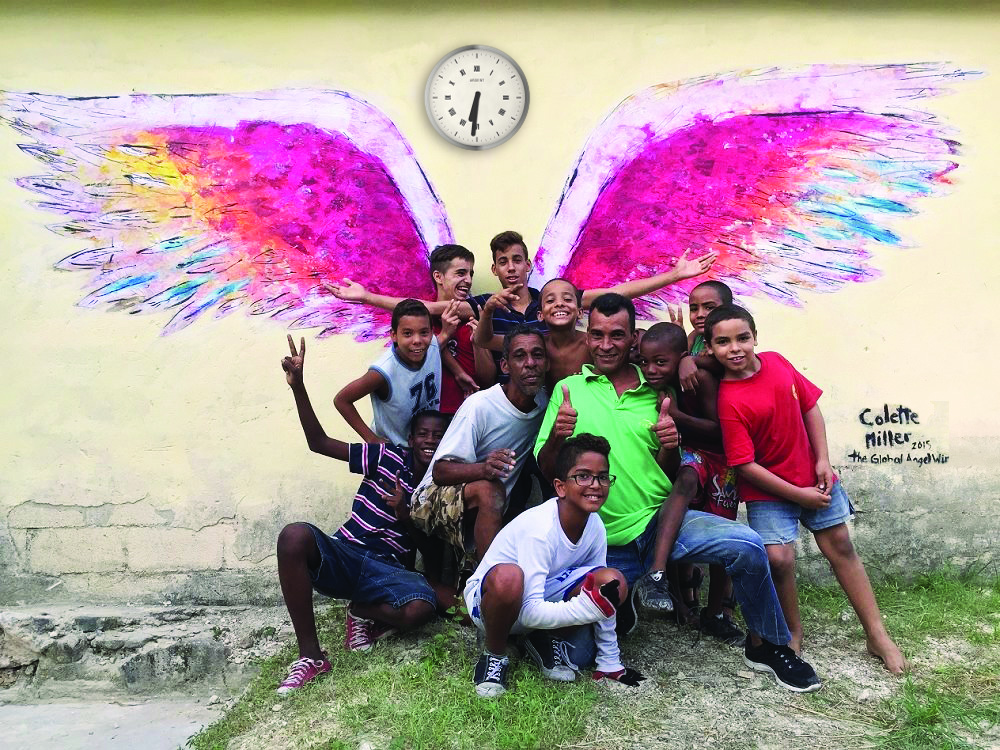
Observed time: 6:31
